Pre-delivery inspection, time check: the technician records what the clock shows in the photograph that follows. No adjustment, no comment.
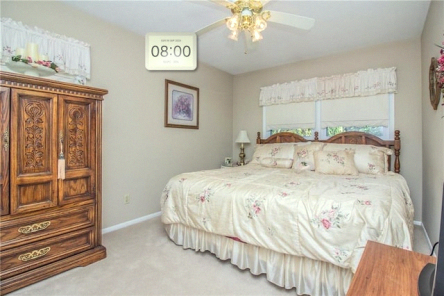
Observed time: 8:00
